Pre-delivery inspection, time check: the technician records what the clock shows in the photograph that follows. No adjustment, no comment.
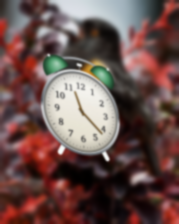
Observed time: 11:22
